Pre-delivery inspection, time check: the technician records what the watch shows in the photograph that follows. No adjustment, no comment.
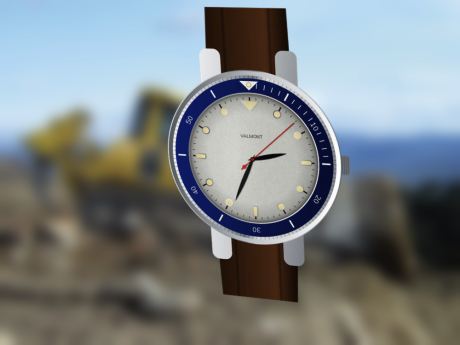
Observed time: 2:34:08
